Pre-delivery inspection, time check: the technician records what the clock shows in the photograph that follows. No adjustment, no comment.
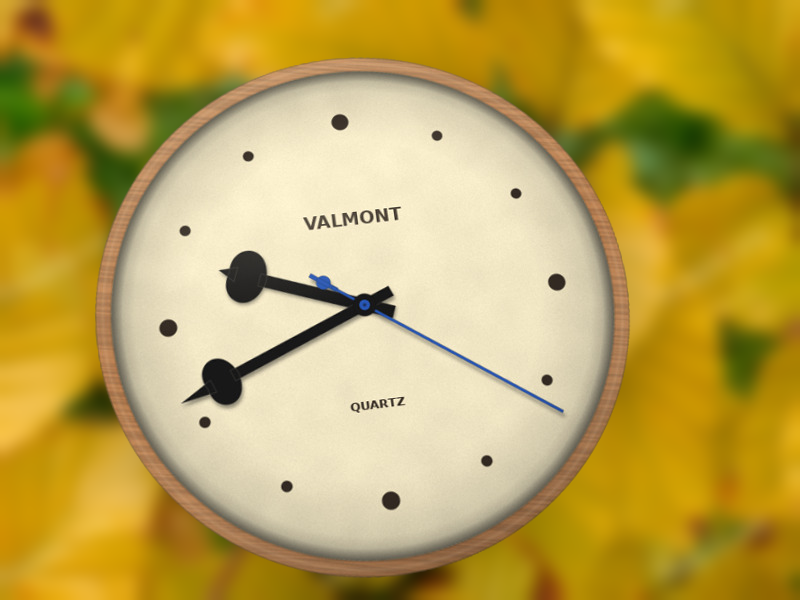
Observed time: 9:41:21
